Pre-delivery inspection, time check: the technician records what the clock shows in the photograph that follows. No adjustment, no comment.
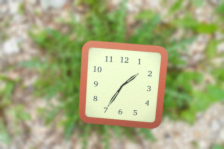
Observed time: 1:35
